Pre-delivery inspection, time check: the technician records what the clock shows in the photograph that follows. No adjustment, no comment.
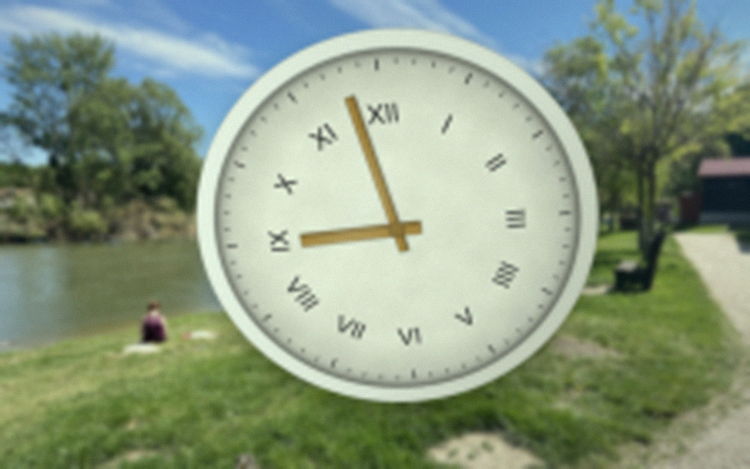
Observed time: 8:58
